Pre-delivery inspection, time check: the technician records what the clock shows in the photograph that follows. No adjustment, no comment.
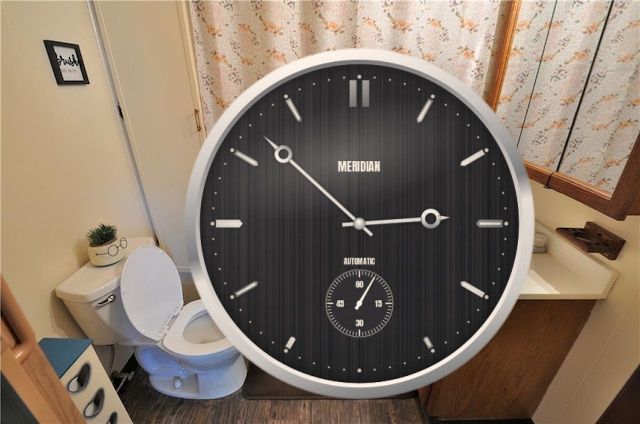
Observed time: 2:52:05
